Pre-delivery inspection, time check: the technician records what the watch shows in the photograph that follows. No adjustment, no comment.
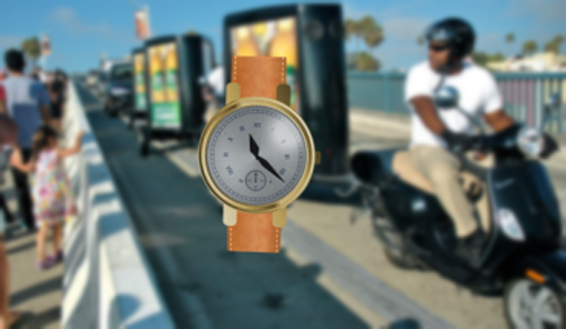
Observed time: 11:22
